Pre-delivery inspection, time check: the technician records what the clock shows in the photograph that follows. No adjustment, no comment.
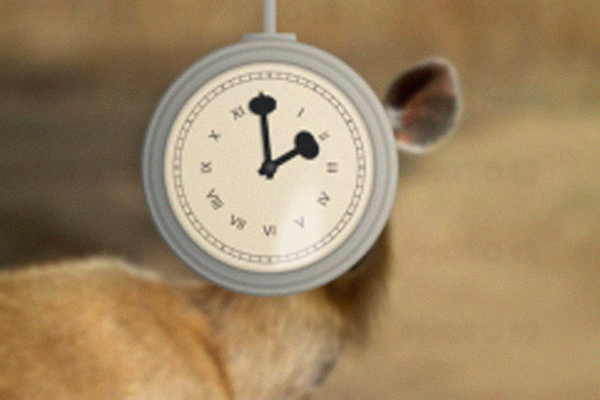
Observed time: 1:59
